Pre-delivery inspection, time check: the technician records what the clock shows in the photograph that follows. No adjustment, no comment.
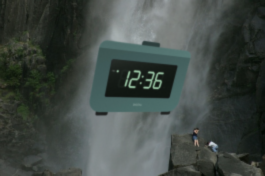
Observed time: 12:36
